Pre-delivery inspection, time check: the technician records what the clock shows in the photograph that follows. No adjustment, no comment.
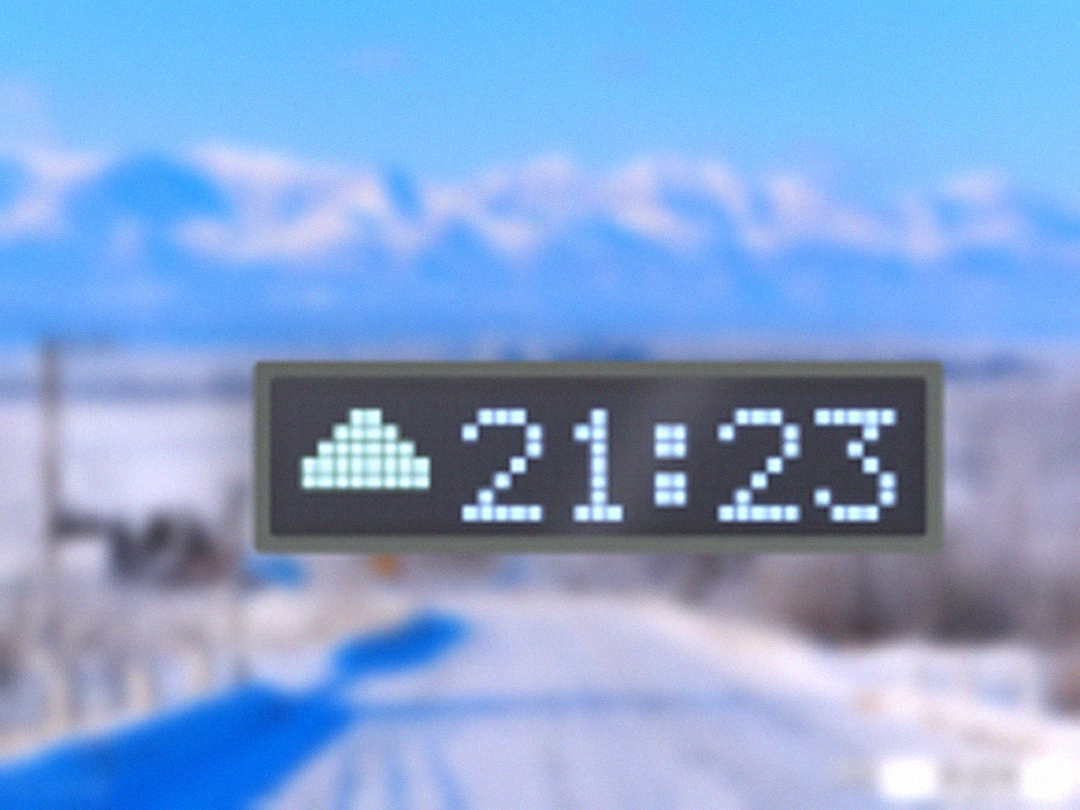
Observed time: 21:23
